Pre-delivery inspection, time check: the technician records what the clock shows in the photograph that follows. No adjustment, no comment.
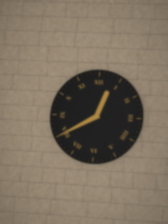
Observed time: 12:40
